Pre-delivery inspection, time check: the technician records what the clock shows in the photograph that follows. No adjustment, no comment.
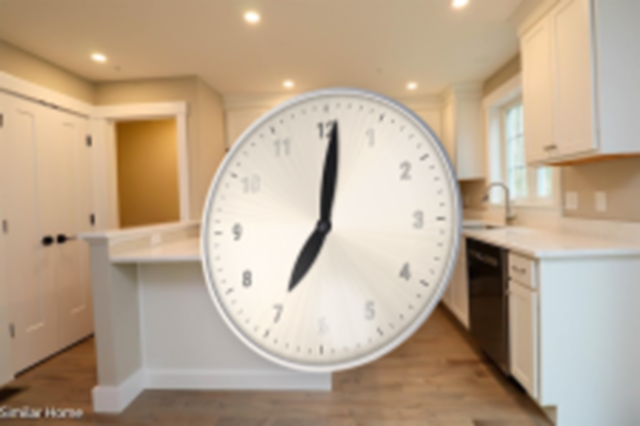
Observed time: 7:01
